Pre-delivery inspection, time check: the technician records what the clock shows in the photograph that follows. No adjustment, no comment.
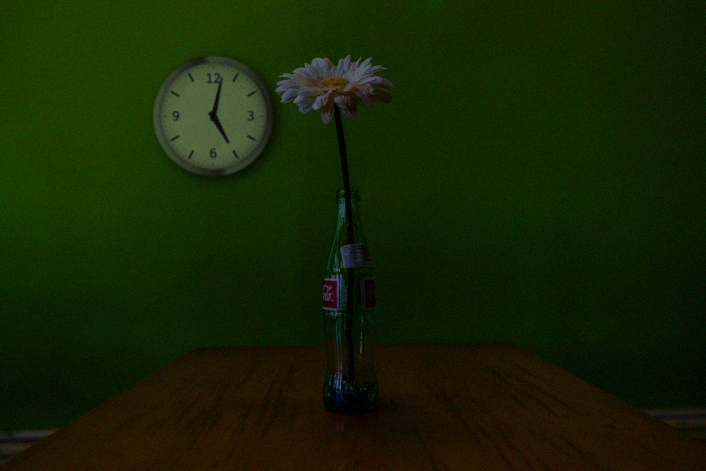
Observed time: 5:02
